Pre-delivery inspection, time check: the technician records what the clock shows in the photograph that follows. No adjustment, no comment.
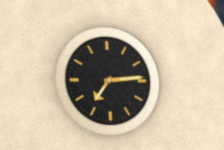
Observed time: 7:14
